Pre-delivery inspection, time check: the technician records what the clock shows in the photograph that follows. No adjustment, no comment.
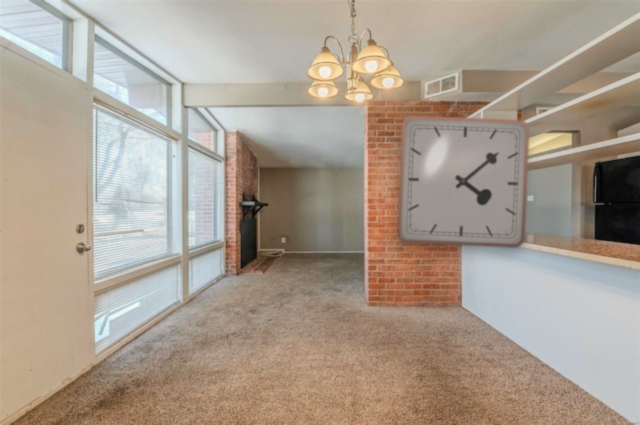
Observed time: 4:08
